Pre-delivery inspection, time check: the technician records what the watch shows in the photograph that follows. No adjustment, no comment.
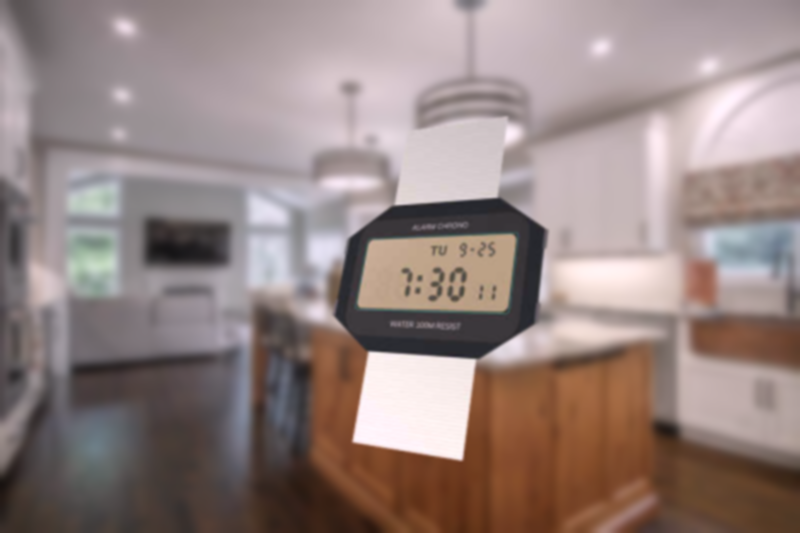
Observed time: 7:30:11
